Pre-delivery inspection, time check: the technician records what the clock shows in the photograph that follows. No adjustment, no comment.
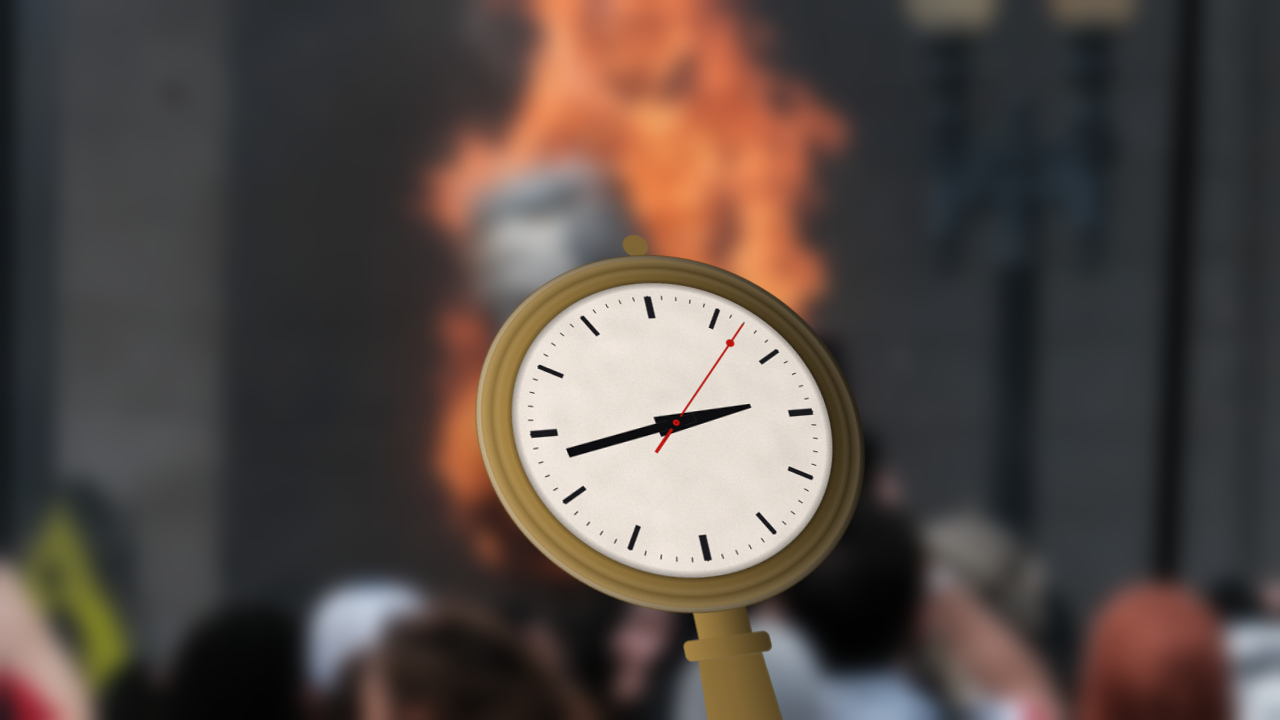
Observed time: 2:43:07
